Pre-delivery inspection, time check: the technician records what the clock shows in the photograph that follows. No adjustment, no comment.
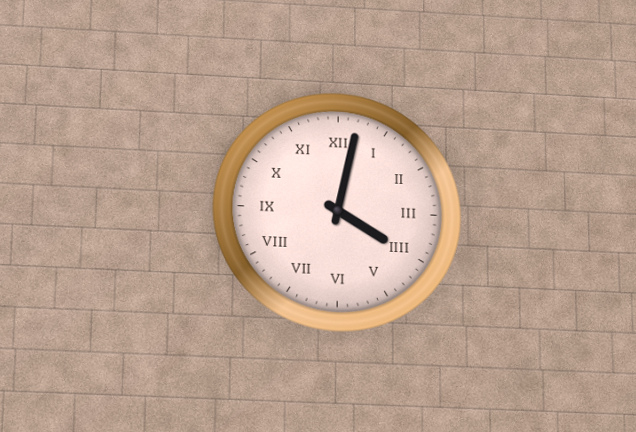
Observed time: 4:02
